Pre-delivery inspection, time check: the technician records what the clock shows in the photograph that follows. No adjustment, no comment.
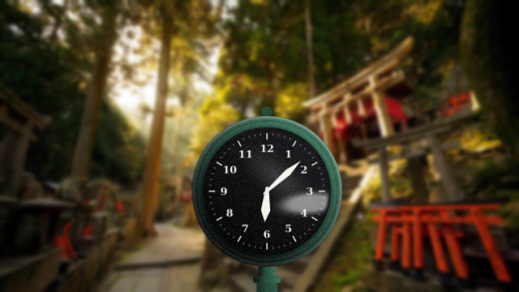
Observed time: 6:08
